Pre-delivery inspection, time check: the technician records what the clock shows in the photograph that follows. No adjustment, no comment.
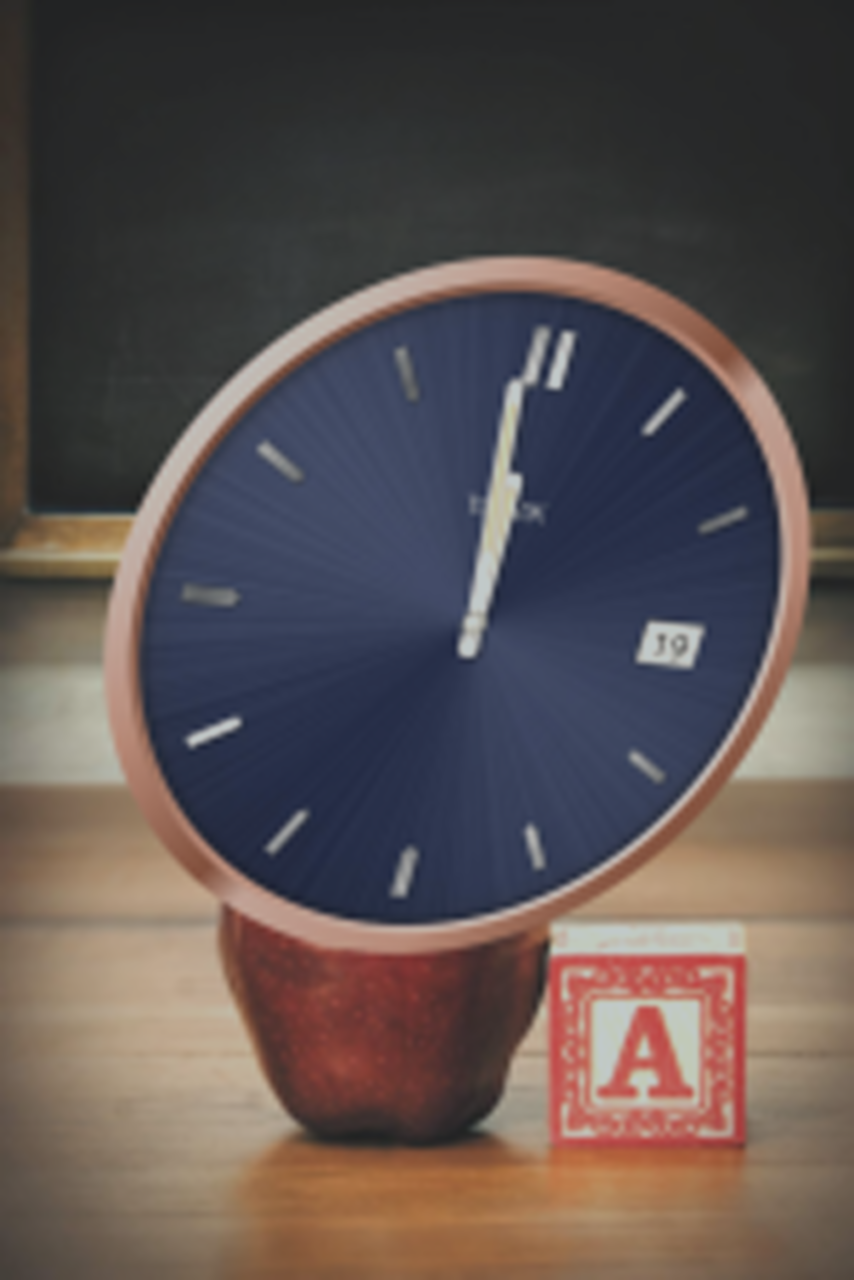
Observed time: 11:59
